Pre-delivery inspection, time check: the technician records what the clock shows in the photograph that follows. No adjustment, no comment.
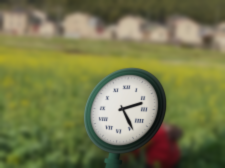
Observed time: 2:24
